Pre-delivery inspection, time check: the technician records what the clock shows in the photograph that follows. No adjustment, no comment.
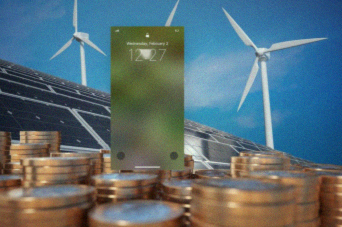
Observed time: 12:27
